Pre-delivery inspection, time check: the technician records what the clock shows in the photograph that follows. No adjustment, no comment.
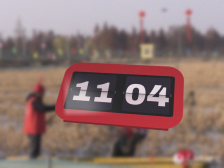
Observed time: 11:04
